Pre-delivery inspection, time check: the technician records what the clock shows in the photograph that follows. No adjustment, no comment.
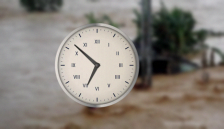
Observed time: 6:52
